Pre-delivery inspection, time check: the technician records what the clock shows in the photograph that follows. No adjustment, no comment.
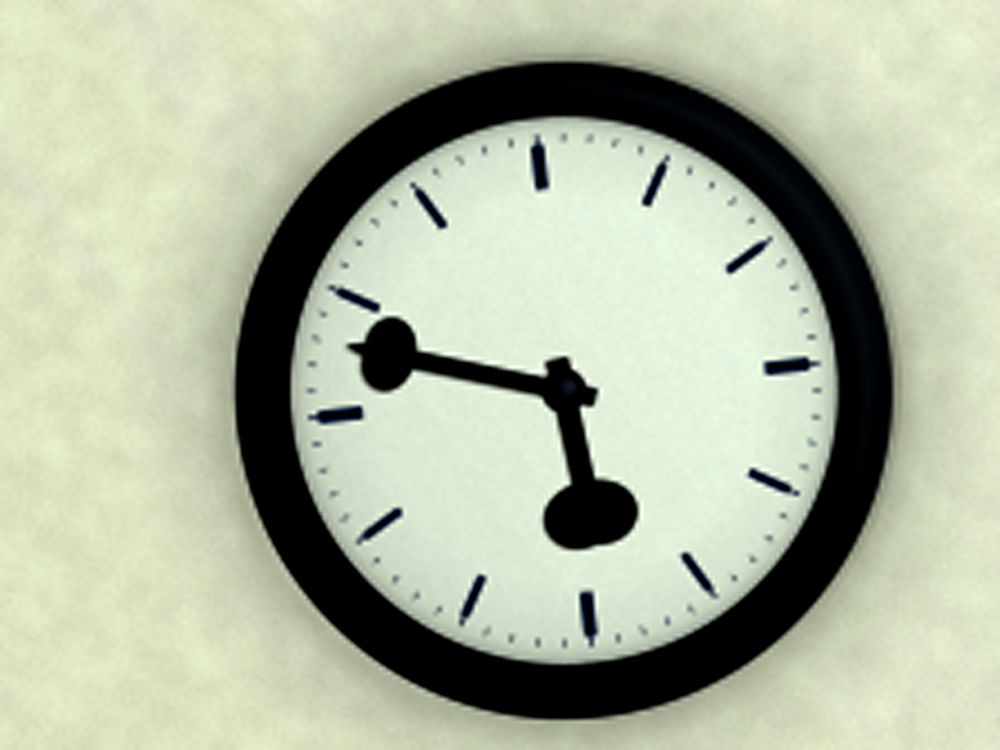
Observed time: 5:48
